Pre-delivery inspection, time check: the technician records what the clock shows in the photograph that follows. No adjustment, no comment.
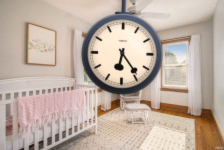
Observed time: 6:24
